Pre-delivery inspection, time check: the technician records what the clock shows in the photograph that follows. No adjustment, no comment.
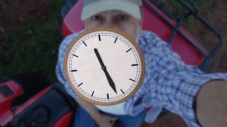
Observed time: 11:27
